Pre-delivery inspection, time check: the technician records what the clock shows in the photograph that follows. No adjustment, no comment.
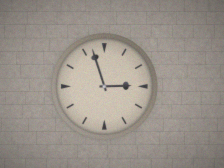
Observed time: 2:57
